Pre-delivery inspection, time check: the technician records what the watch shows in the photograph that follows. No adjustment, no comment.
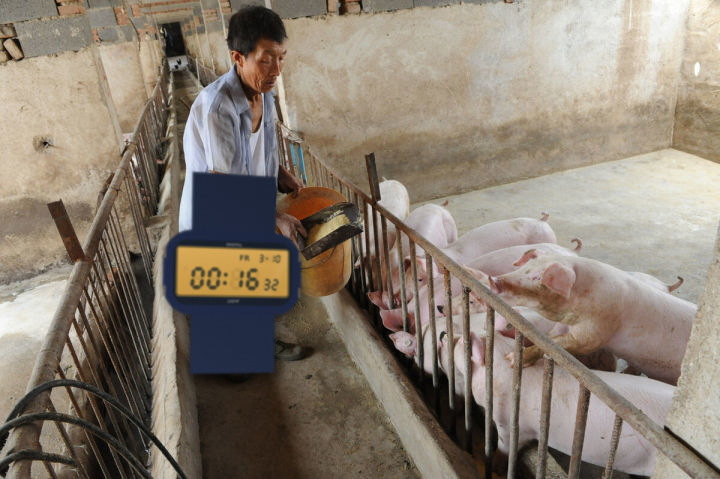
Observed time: 0:16:32
